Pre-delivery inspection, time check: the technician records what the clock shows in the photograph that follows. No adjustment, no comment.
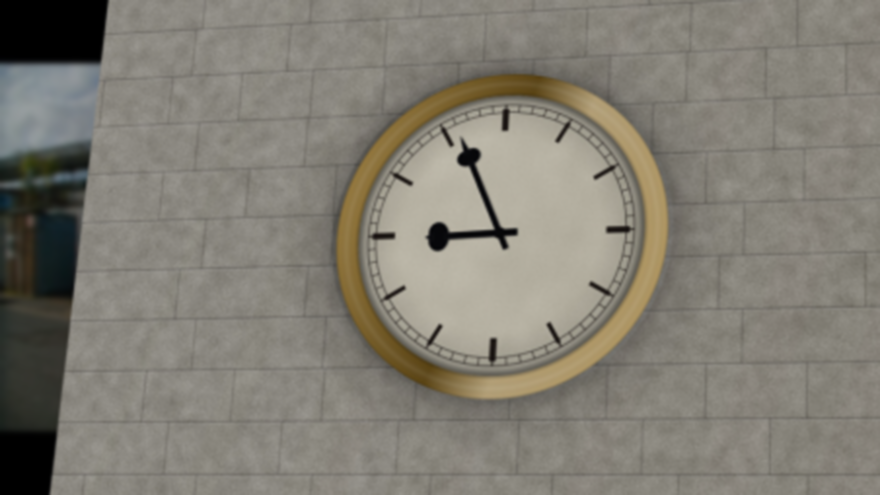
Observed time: 8:56
